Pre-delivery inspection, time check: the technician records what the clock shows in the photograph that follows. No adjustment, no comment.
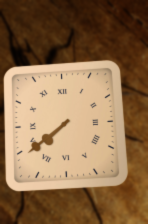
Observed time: 7:39
